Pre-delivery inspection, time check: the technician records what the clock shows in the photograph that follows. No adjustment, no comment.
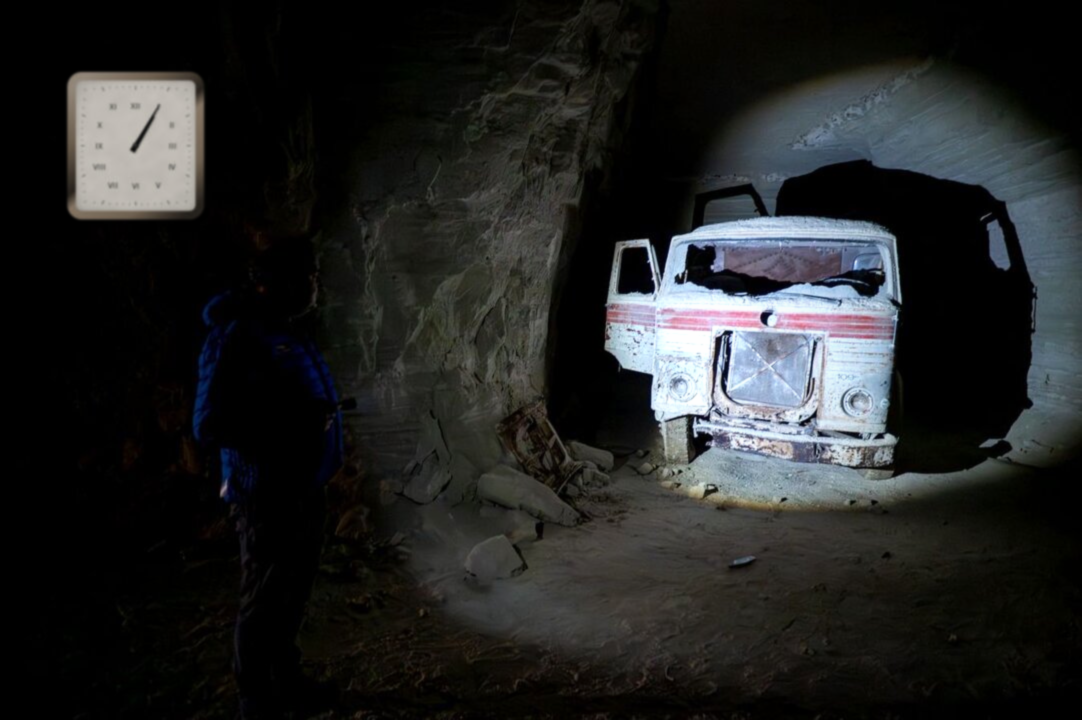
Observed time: 1:05
